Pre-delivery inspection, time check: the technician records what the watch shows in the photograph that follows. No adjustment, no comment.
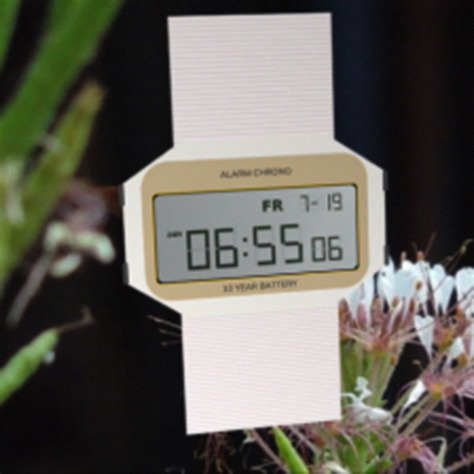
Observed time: 6:55:06
